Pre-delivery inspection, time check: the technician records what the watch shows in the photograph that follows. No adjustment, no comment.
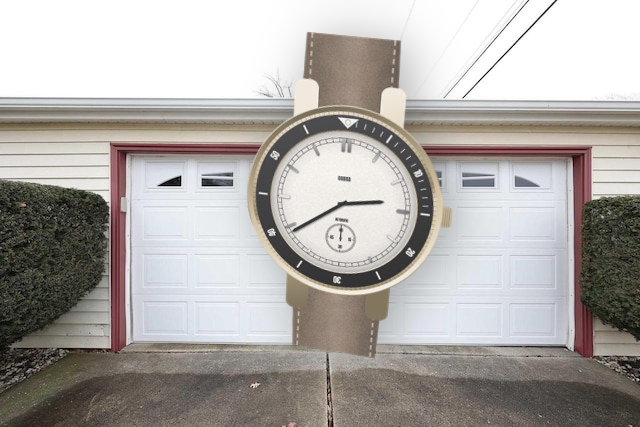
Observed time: 2:39
